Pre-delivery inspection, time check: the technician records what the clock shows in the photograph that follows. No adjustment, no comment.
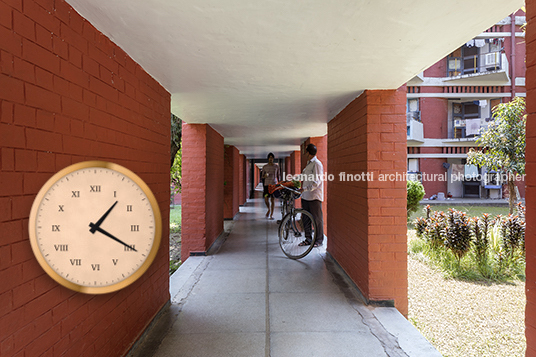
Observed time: 1:20
